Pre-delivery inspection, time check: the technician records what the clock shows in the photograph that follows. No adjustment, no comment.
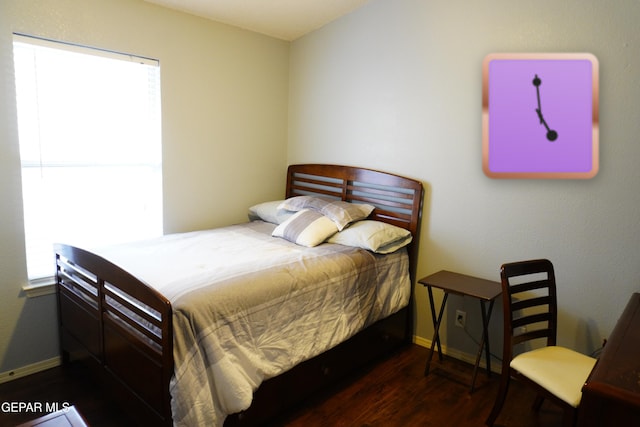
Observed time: 4:59
